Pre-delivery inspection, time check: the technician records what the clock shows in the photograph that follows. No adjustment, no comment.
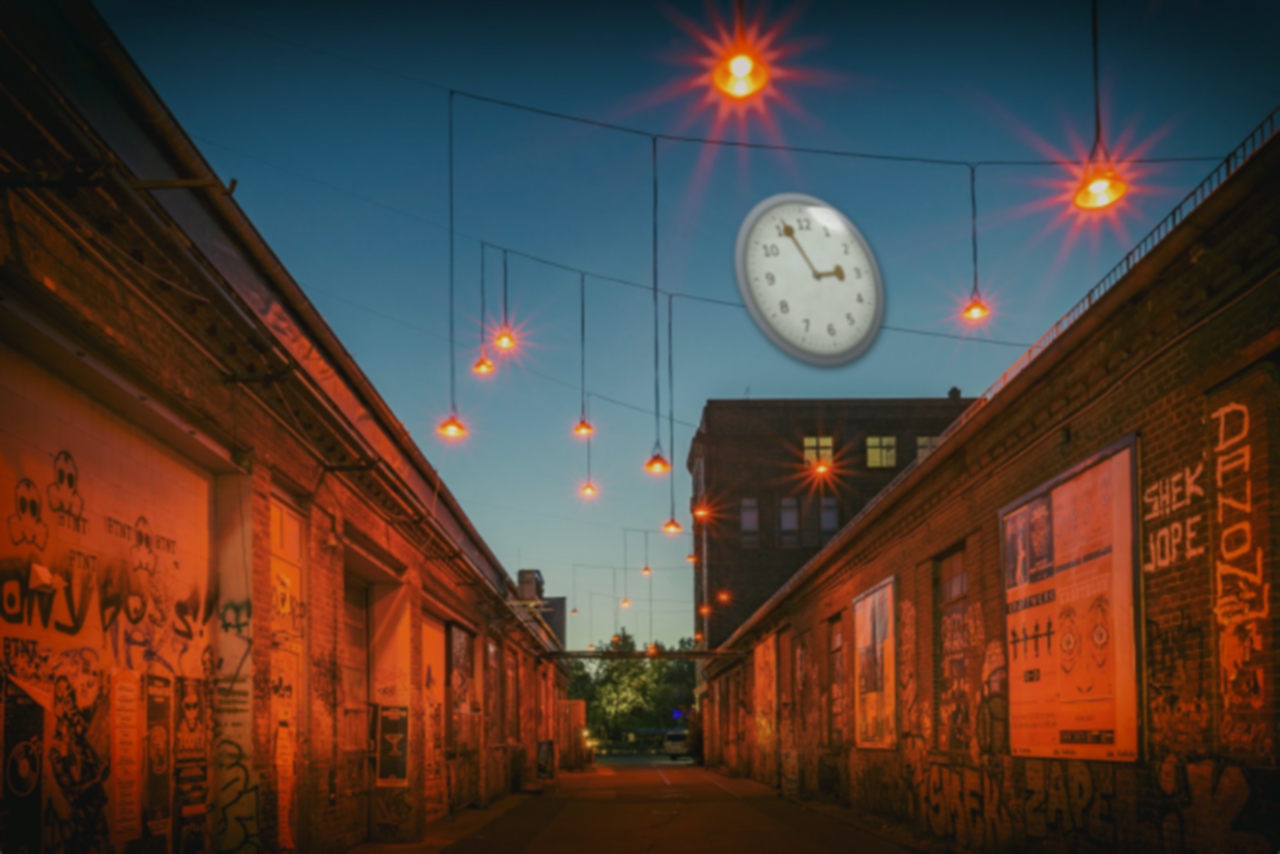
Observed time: 2:56
